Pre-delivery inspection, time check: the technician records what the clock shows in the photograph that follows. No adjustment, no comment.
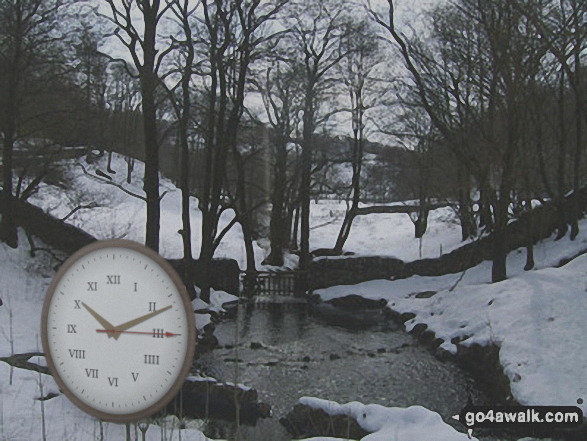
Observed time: 10:11:15
